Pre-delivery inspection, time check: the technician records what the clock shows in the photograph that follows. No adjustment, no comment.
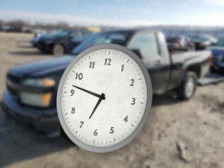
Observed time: 6:47
